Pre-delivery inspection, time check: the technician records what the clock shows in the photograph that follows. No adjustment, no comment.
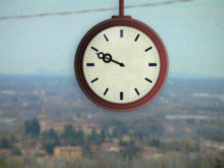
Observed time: 9:49
